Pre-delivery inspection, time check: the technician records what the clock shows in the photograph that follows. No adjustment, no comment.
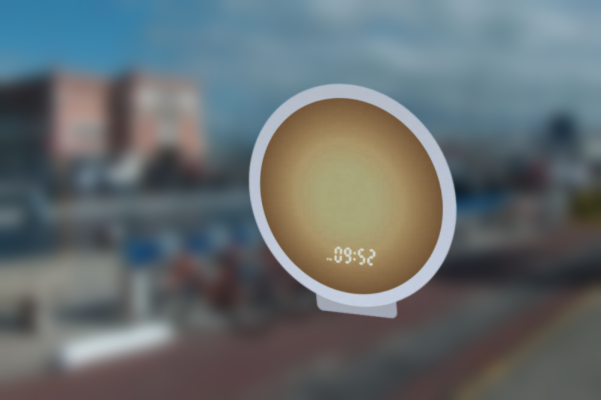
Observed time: 9:52
